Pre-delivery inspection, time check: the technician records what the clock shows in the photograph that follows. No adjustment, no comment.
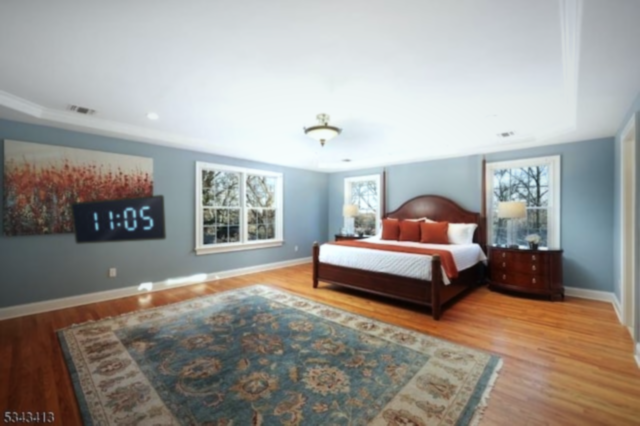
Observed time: 11:05
